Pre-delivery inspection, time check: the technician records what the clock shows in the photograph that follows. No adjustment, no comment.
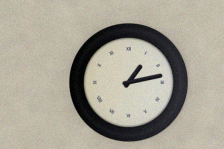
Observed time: 1:13
